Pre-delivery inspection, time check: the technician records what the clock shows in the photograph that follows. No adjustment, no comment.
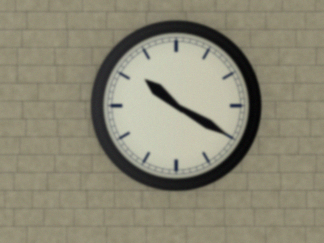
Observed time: 10:20
